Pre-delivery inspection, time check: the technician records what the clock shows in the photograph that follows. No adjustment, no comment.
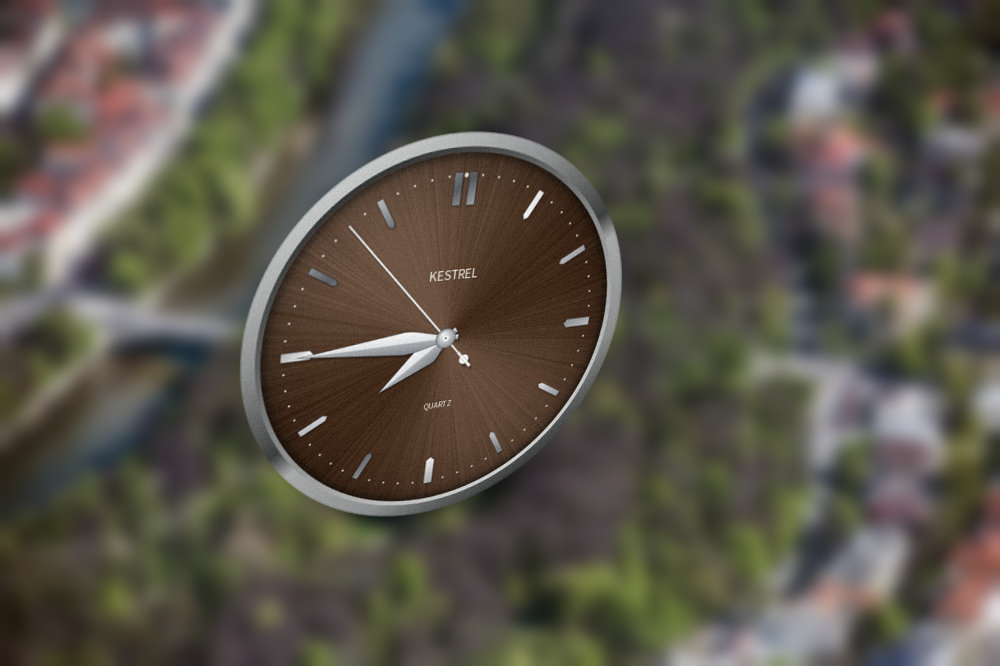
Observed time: 7:44:53
